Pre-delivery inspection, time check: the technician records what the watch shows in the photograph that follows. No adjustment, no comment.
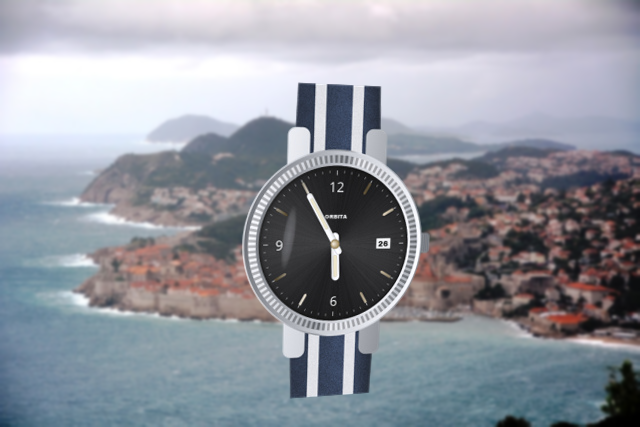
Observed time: 5:55
